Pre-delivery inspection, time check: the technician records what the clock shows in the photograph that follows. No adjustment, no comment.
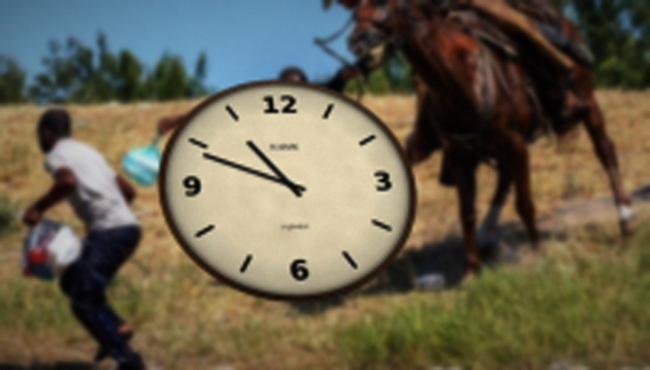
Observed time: 10:49
